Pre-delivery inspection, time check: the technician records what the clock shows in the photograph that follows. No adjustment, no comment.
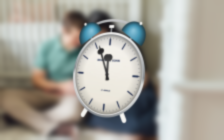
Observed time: 11:56
